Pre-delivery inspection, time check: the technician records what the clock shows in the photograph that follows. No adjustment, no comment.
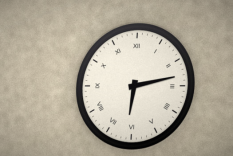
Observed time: 6:13
